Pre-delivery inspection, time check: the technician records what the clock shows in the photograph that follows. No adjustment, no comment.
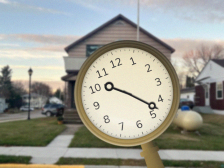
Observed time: 10:23
